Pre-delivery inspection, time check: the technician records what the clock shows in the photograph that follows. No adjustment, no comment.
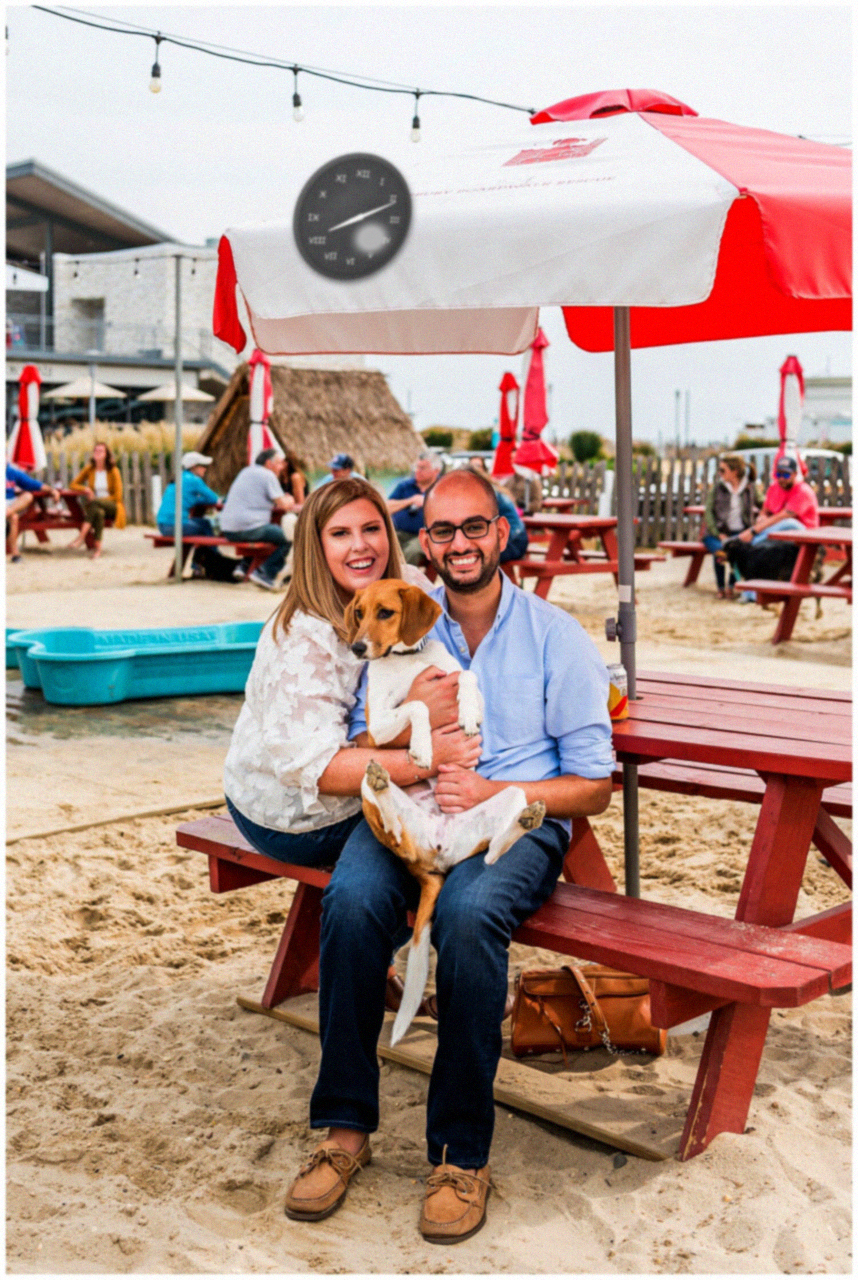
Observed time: 8:11
